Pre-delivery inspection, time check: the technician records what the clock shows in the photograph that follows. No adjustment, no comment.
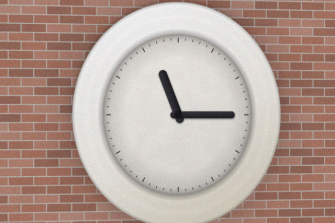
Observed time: 11:15
